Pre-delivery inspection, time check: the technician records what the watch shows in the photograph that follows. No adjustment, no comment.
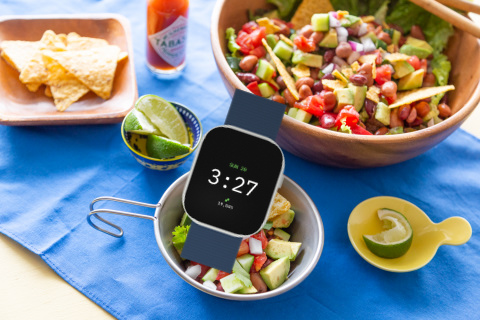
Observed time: 3:27
